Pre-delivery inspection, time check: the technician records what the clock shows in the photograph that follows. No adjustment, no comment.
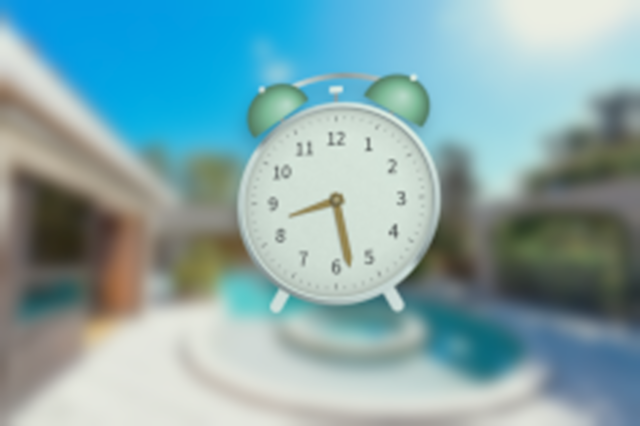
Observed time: 8:28
